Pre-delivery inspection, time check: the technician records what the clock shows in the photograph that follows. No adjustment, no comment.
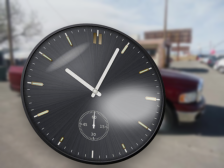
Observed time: 10:04
